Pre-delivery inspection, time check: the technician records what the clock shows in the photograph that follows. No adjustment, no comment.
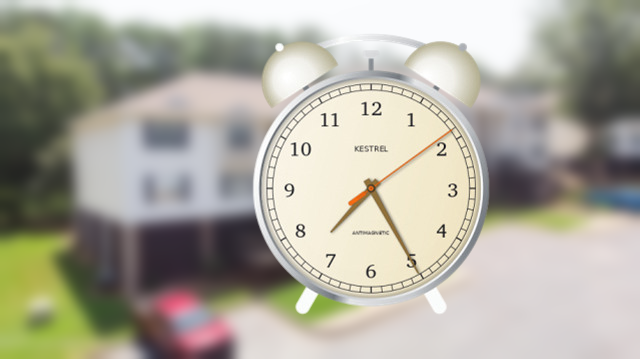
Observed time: 7:25:09
